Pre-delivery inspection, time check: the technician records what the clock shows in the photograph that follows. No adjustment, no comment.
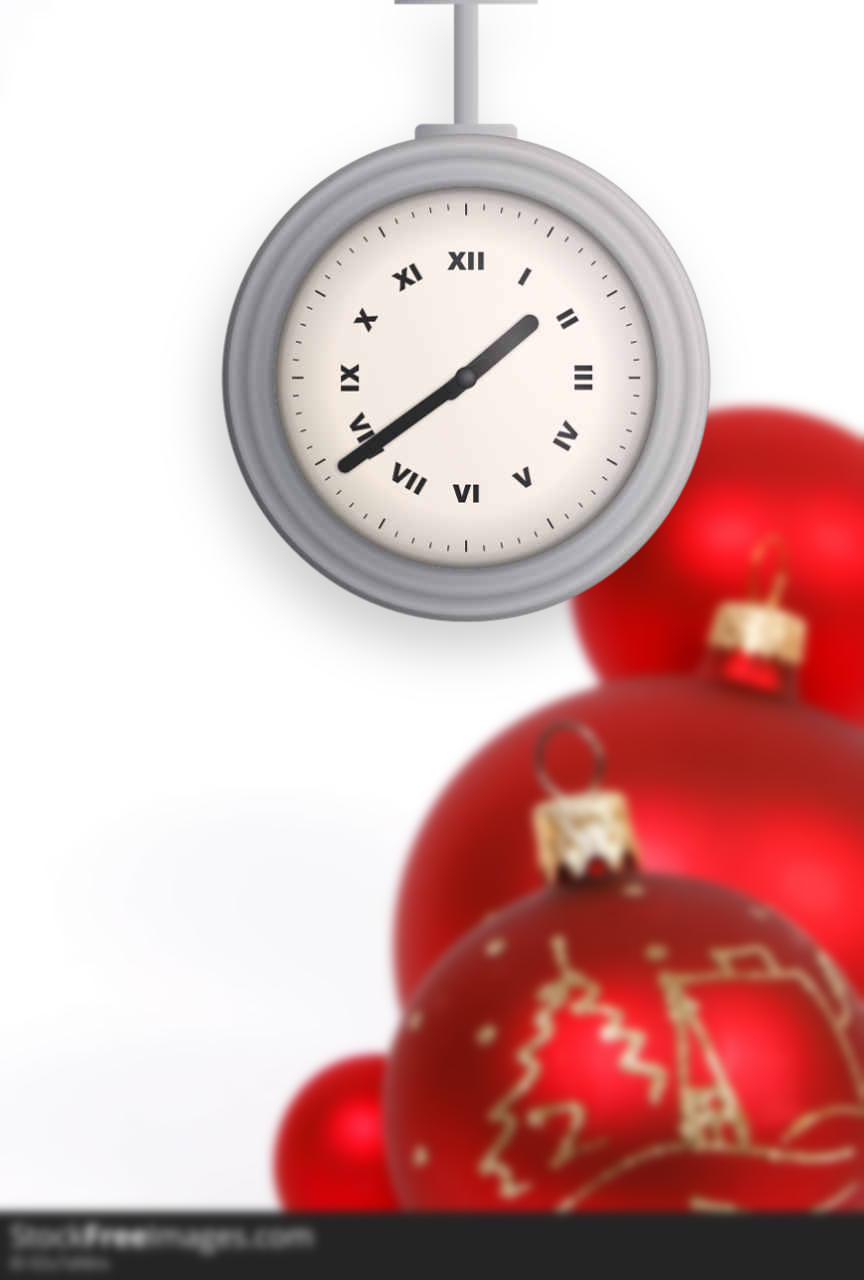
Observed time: 1:39
